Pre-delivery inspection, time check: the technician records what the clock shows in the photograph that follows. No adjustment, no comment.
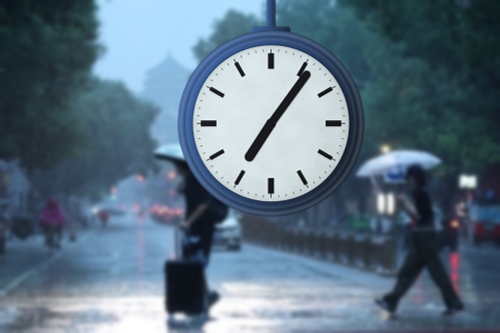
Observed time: 7:06
